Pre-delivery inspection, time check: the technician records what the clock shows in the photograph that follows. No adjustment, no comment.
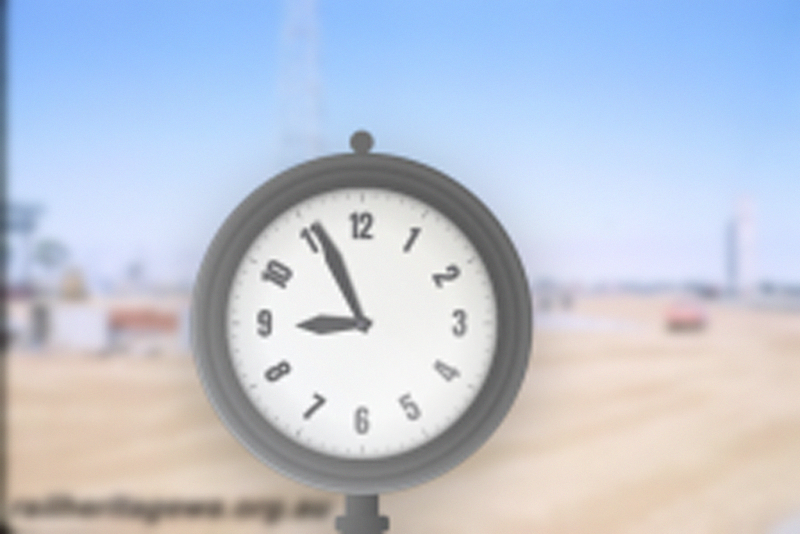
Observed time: 8:56
